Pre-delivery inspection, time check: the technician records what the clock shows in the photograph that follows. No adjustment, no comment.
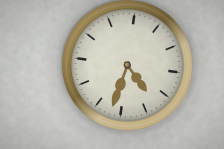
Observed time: 4:32
